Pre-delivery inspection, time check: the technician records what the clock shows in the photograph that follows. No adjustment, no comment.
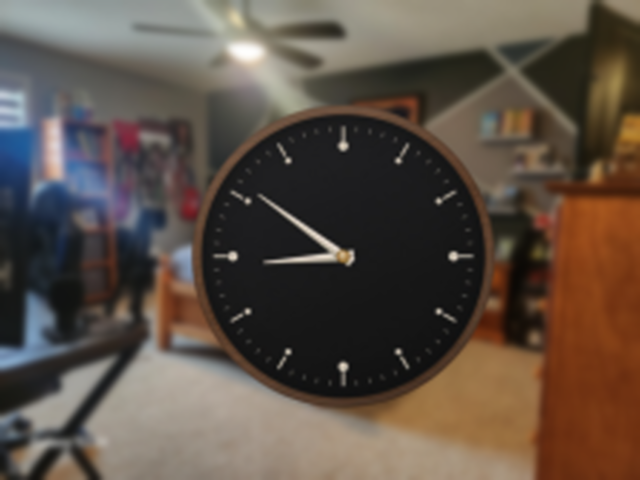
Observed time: 8:51
